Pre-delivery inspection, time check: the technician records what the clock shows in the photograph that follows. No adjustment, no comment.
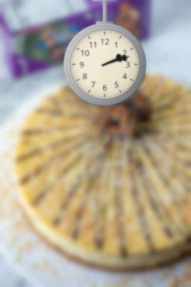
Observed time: 2:12
